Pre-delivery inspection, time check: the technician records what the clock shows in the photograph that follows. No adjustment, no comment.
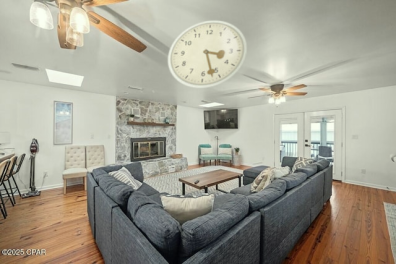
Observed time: 3:27
